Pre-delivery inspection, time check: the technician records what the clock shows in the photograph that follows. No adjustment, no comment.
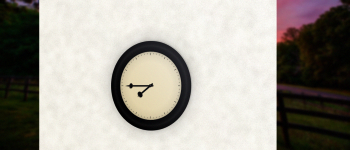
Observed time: 7:45
